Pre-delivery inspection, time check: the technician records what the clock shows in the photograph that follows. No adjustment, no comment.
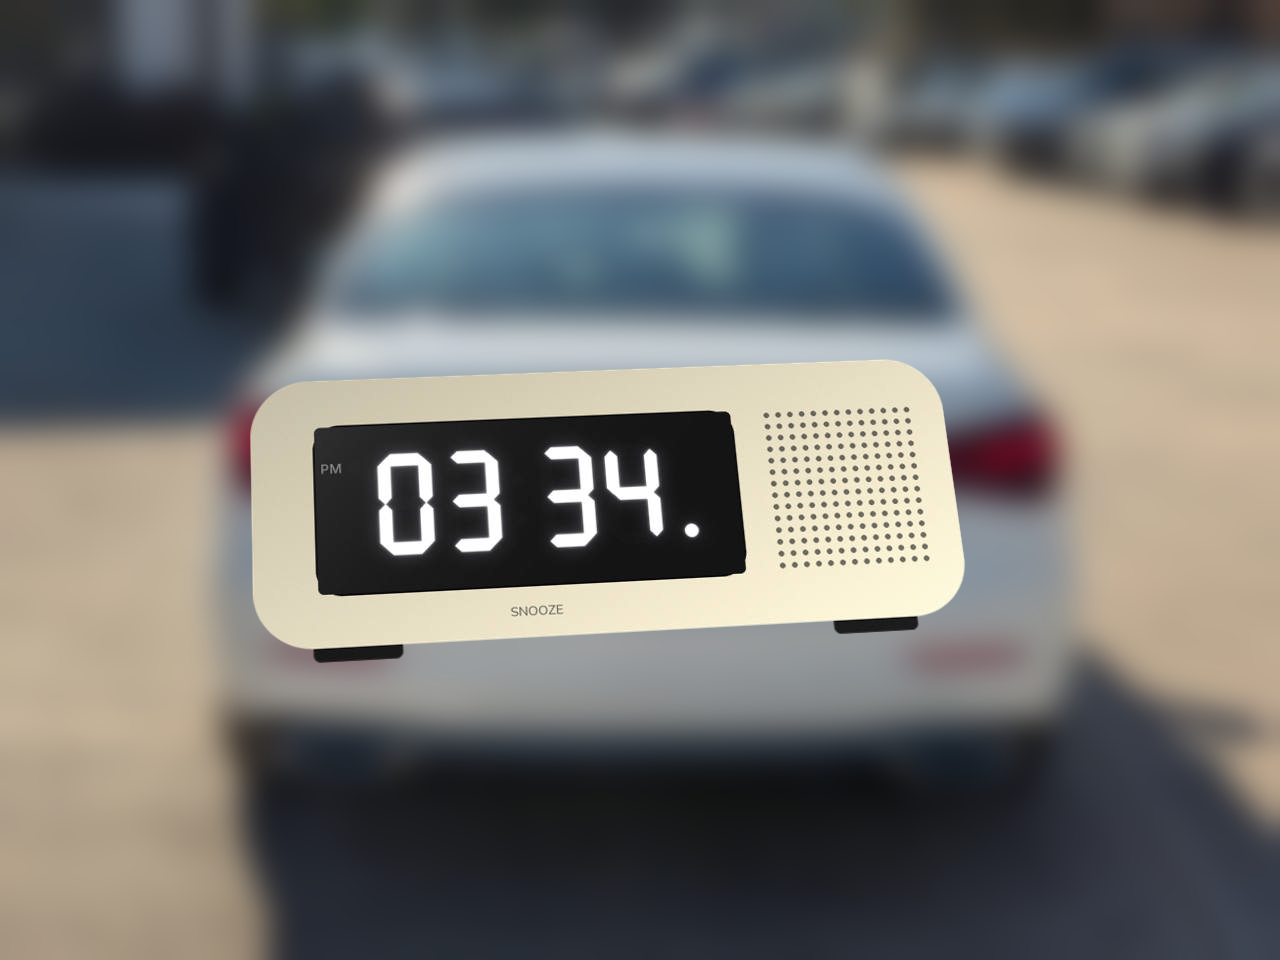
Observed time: 3:34
